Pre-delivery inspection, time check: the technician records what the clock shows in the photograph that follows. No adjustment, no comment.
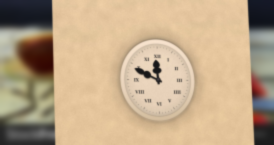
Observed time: 11:49
